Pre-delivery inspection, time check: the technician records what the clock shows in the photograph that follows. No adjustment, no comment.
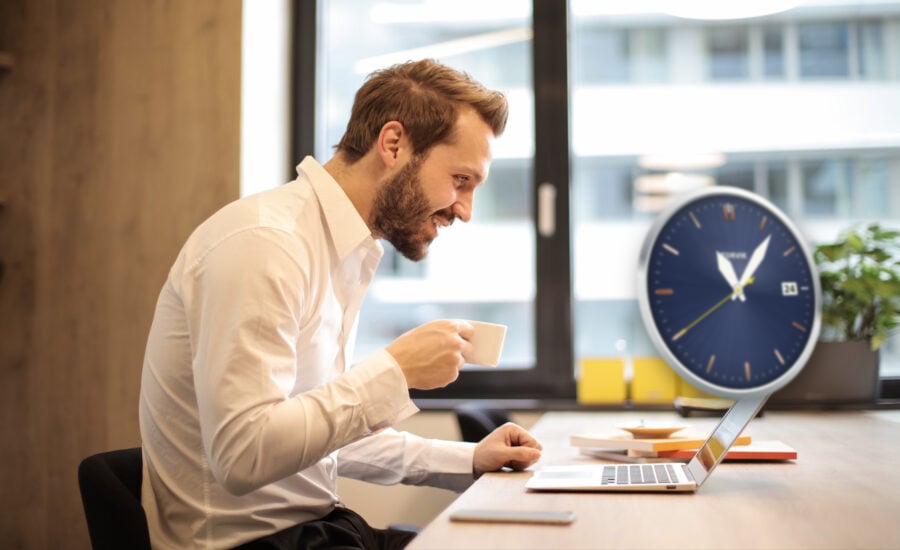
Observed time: 11:06:40
